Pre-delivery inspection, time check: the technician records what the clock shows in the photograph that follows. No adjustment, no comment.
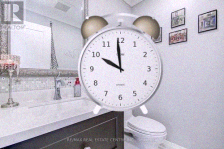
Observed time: 9:59
